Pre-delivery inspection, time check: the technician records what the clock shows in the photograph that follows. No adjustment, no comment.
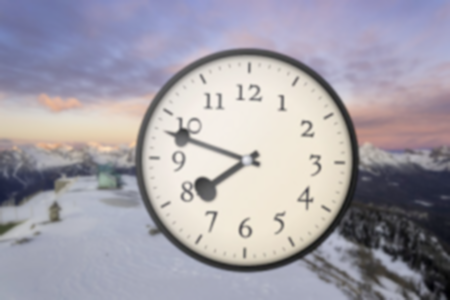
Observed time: 7:48
